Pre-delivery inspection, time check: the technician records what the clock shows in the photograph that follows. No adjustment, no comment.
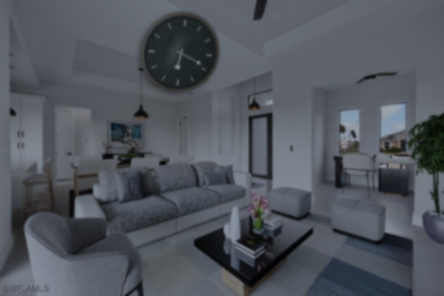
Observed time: 6:19
